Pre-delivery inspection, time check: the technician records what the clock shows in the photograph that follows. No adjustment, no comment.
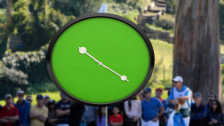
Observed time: 10:21
